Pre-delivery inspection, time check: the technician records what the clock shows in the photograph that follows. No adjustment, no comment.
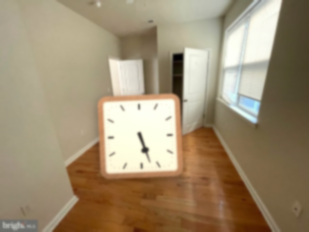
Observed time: 5:27
